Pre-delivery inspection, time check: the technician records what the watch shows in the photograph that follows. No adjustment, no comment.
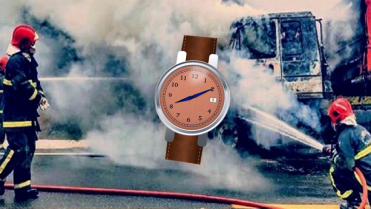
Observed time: 8:10
